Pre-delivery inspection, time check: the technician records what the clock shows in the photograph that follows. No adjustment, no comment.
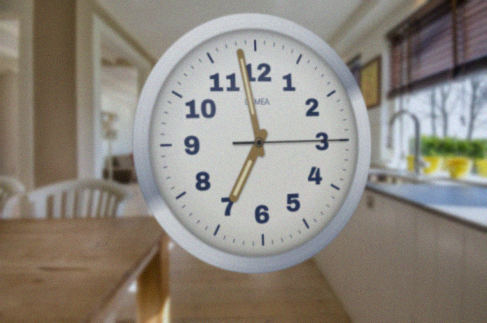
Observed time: 6:58:15
